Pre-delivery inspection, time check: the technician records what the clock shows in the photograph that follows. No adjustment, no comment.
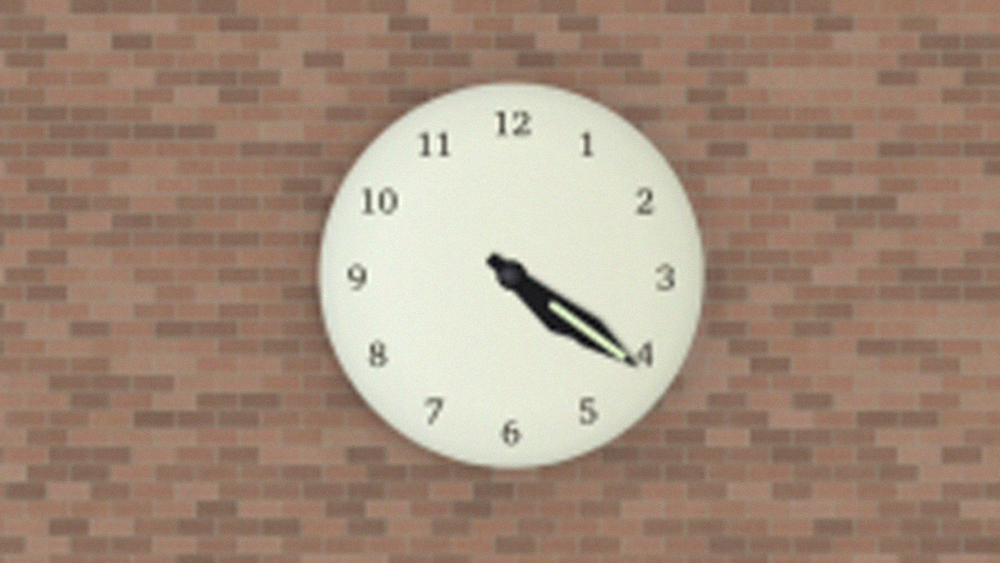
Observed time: 4:21
